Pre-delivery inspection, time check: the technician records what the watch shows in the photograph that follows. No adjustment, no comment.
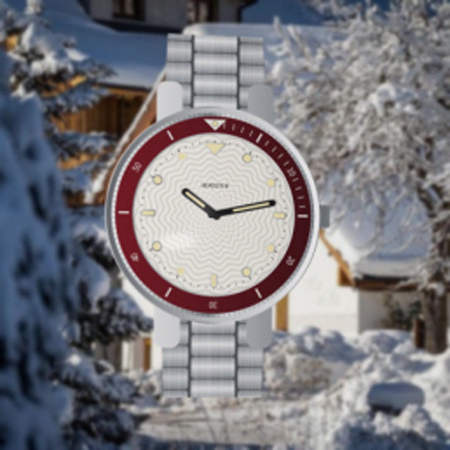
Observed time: 10:13
